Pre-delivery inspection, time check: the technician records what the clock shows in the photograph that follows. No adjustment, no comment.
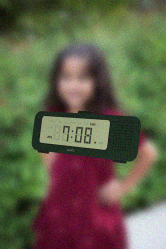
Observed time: 7:08
